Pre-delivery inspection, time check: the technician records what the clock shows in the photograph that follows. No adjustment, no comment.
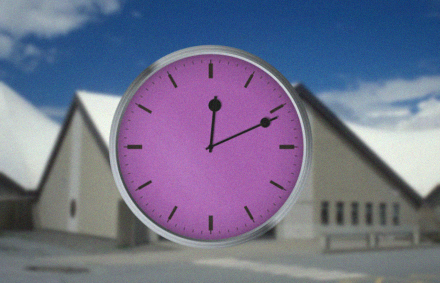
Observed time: 12:11
